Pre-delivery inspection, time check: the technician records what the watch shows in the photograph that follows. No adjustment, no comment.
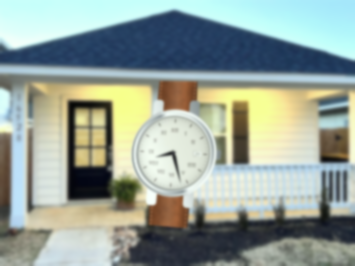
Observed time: 8:27
